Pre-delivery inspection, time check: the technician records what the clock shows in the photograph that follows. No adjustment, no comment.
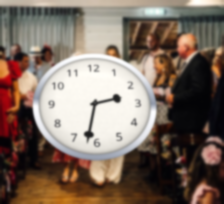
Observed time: 2:32
